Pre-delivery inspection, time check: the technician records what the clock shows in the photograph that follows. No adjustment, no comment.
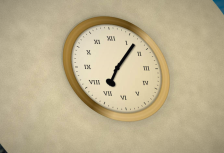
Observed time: 7:07
